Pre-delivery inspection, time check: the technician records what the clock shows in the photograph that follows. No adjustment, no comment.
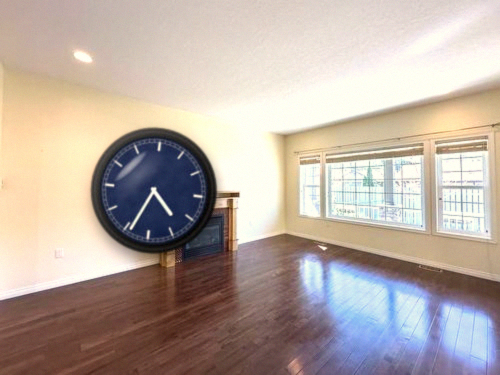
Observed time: 4:34
